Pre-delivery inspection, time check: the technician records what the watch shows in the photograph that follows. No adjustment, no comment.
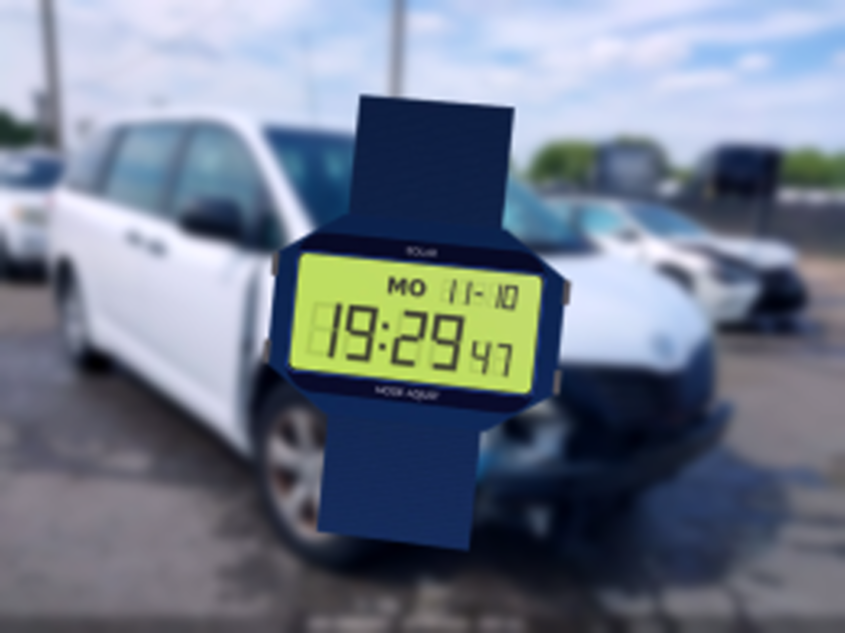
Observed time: 19:29:47
